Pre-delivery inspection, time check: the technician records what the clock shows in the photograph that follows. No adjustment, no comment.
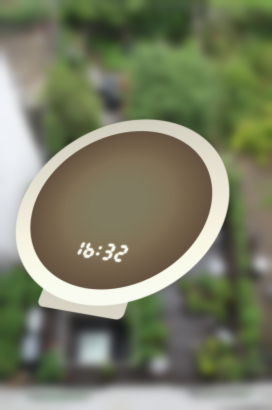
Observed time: 16:32
